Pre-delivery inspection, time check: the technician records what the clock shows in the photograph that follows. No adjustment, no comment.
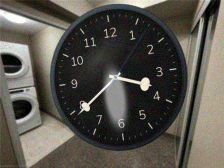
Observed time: 3:39:07
